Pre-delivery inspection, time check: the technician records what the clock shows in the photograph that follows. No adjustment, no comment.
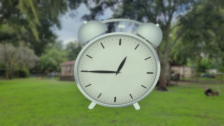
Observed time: 12:45
